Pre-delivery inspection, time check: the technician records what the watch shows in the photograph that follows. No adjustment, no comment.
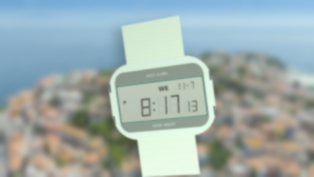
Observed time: 8:17:13
